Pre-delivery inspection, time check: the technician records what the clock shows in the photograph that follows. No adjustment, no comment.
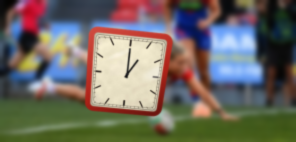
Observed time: 1:00
